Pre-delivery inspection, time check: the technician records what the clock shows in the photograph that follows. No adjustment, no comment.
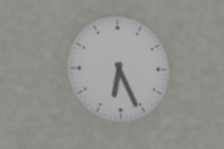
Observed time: 6:26
